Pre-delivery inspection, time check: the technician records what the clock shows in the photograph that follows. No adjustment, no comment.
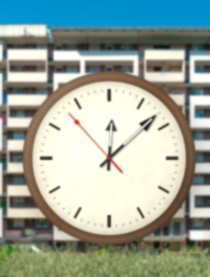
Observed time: 12:07:53
